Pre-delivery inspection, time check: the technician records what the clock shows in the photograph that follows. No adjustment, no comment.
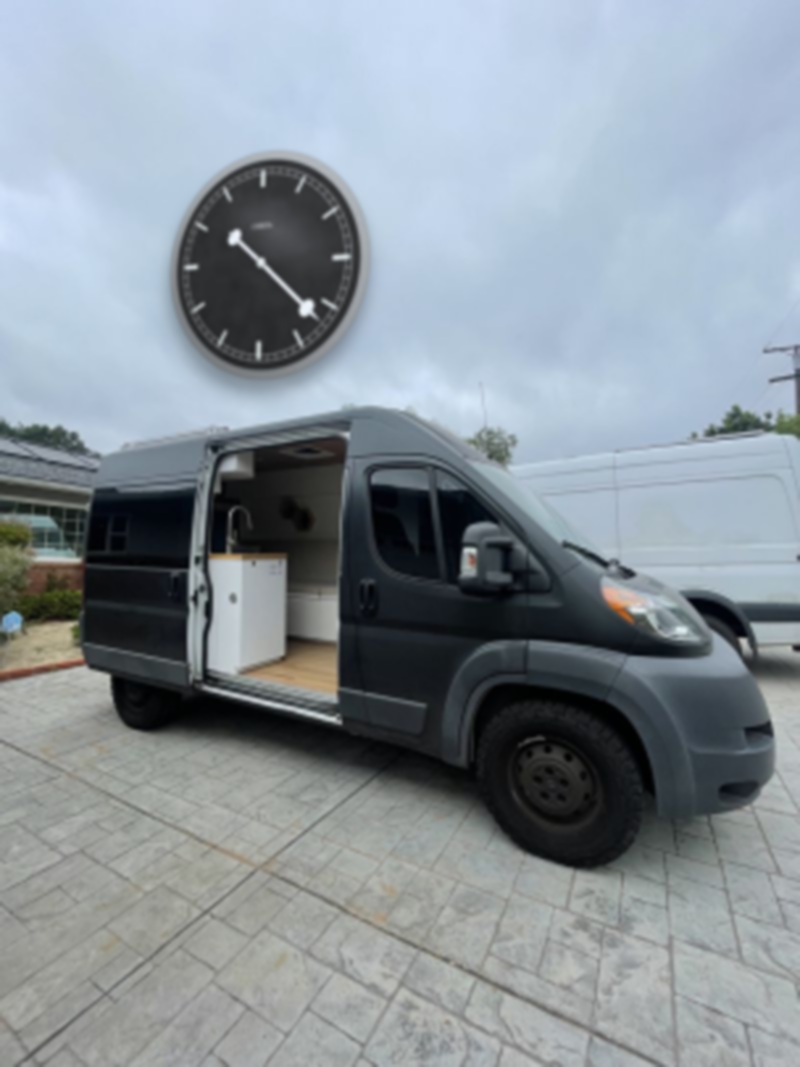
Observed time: 10:22
